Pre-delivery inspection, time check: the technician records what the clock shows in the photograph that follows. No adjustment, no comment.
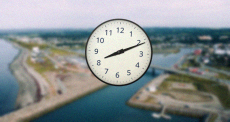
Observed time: 8:11
